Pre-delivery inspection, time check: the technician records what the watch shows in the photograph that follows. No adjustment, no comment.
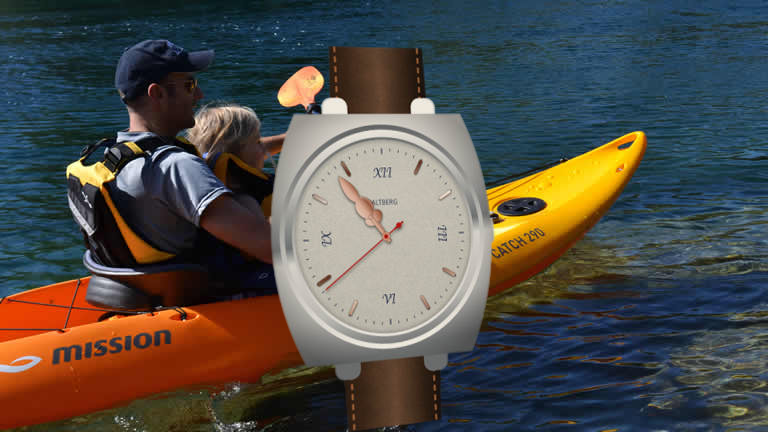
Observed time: 10:53:39
